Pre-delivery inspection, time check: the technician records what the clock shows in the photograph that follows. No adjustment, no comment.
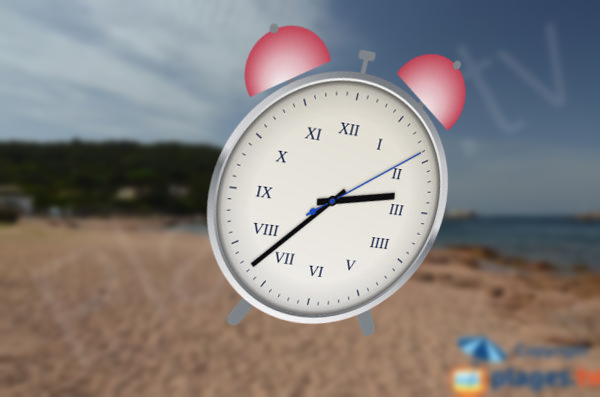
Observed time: 2:37:09
